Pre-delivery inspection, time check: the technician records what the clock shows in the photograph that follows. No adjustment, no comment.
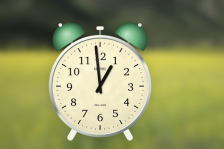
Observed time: 12:59
